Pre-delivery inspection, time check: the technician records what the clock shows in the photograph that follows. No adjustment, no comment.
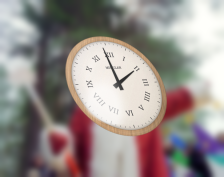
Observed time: 1:59
